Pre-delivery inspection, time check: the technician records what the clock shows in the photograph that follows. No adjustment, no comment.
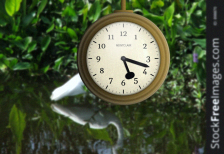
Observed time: 5:18
